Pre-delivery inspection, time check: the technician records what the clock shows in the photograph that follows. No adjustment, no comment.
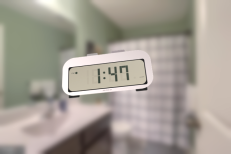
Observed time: 1:47
